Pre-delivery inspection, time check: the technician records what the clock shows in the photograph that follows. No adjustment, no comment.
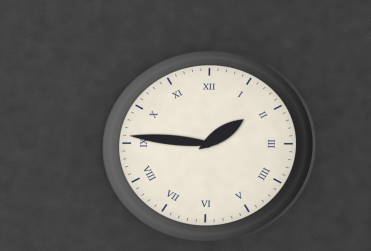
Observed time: 1:46
